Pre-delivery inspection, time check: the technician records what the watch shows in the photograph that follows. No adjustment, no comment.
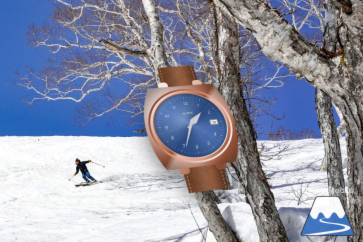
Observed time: 1:34
